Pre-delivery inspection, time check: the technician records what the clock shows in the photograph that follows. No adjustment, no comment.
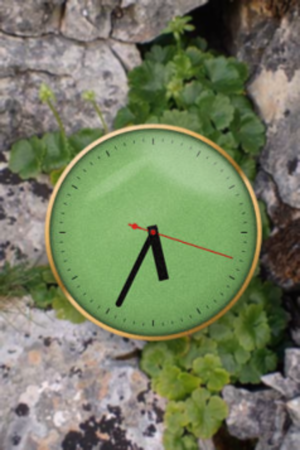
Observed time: 5:34:18
